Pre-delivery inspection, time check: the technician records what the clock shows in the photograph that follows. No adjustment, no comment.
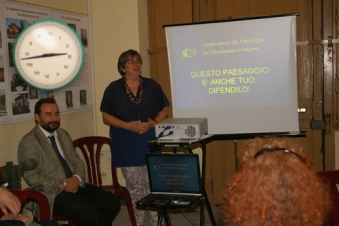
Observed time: 2:43
